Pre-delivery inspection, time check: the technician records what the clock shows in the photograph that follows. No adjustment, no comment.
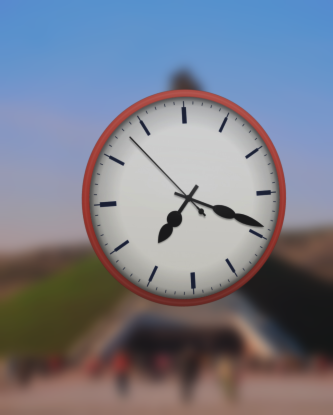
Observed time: 7:18:53
